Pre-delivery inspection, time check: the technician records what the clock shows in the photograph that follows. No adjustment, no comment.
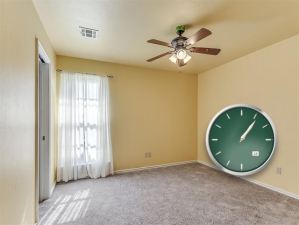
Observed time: 1:06
